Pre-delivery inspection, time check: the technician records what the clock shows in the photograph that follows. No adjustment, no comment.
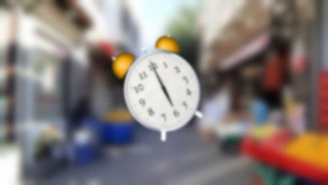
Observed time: 6:00
